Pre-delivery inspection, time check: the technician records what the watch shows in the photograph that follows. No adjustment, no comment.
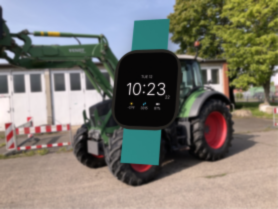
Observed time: 10:23
